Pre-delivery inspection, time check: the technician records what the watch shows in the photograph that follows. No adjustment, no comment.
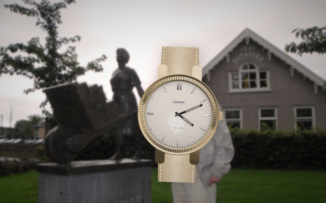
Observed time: 4:11
